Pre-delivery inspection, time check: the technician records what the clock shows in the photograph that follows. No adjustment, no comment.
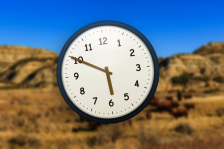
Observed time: 5:50
